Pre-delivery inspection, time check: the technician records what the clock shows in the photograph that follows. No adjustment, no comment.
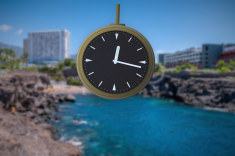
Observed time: 12:17
